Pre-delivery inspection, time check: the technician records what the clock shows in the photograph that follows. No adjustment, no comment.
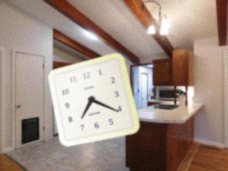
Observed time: 7:21
